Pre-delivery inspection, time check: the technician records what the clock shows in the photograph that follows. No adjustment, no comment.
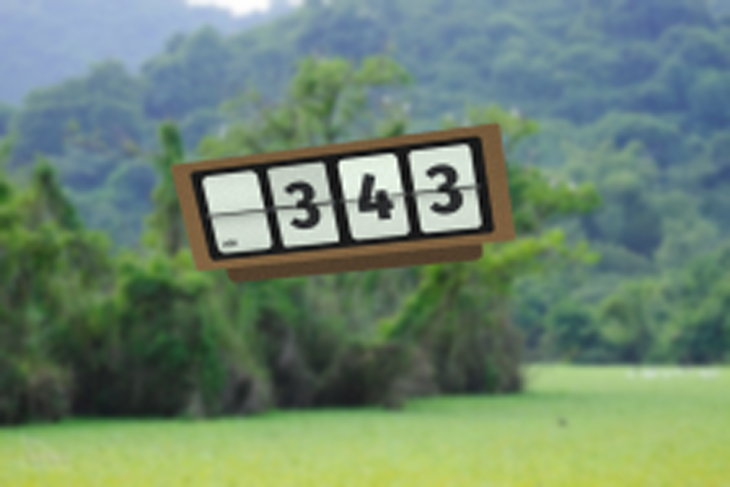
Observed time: 3:43
